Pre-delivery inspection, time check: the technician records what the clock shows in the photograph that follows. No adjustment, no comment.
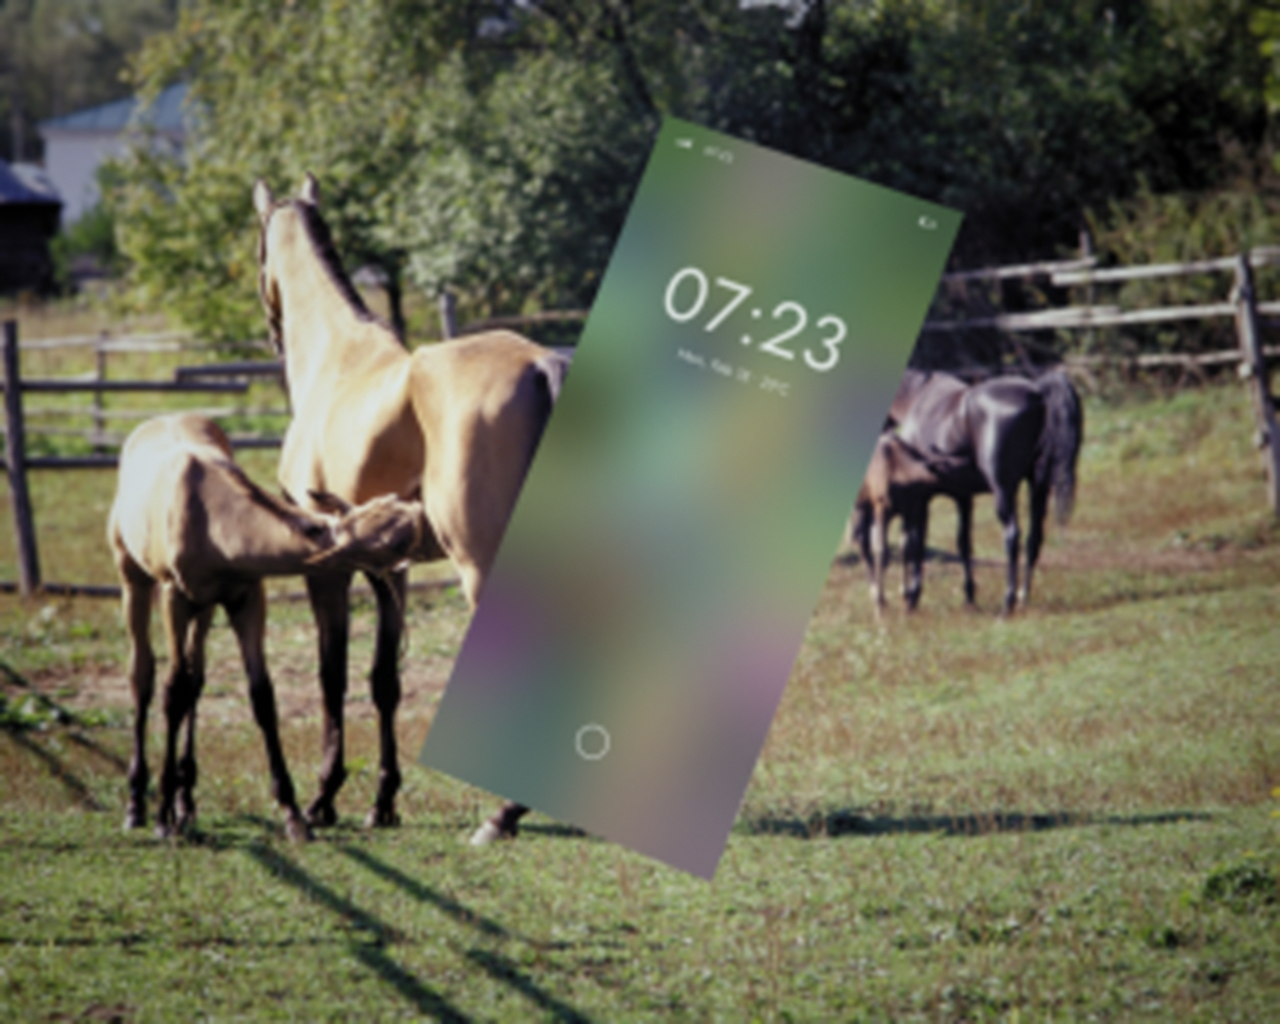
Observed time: 7:23
